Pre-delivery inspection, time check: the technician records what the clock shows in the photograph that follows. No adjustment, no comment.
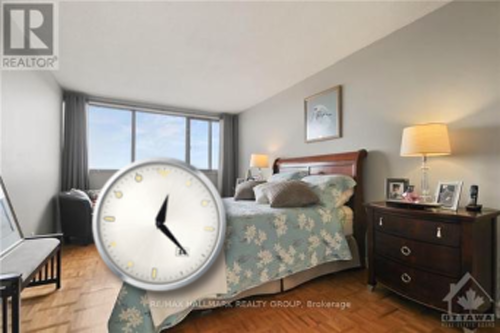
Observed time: 12:22
